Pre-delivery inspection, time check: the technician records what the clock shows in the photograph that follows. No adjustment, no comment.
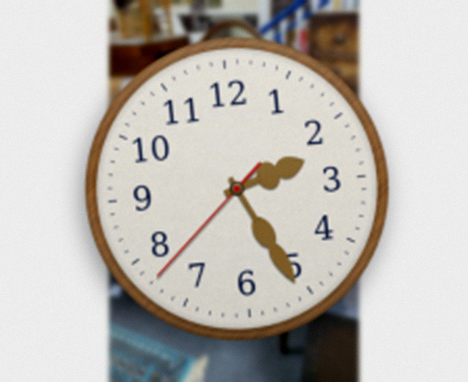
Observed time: 2:25:38
